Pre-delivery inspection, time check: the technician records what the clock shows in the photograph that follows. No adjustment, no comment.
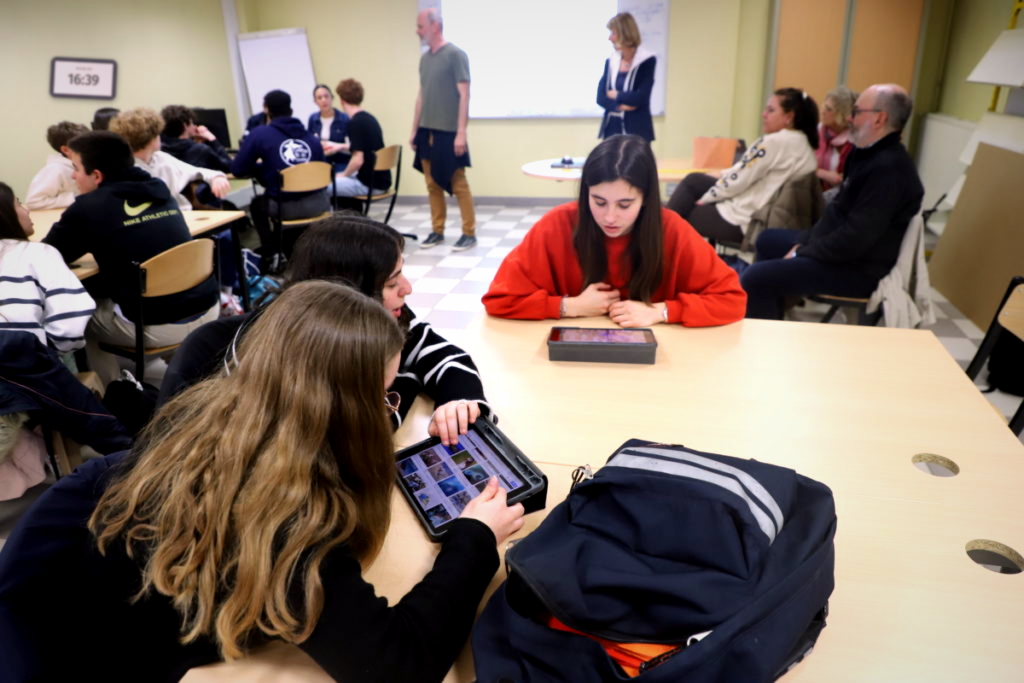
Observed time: 16:39
